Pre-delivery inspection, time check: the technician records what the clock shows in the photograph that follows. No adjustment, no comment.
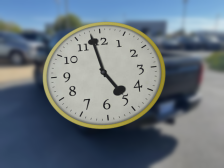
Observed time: 4:58
